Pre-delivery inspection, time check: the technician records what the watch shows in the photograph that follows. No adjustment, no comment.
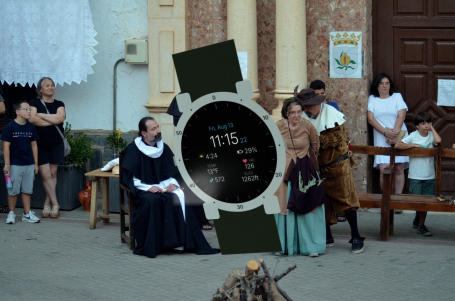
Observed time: 11:15
